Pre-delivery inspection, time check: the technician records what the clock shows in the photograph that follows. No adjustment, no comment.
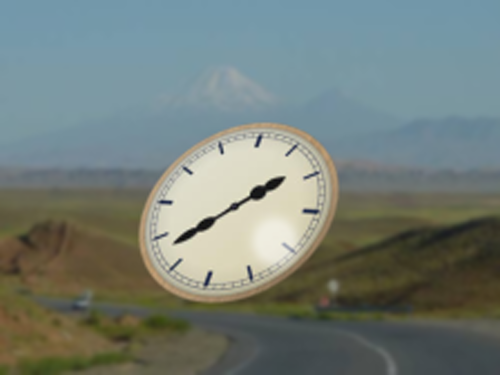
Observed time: 1:38
